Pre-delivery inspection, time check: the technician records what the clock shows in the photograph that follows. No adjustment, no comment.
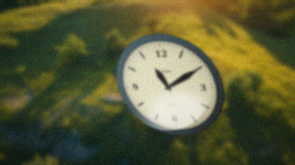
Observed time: 11:10
